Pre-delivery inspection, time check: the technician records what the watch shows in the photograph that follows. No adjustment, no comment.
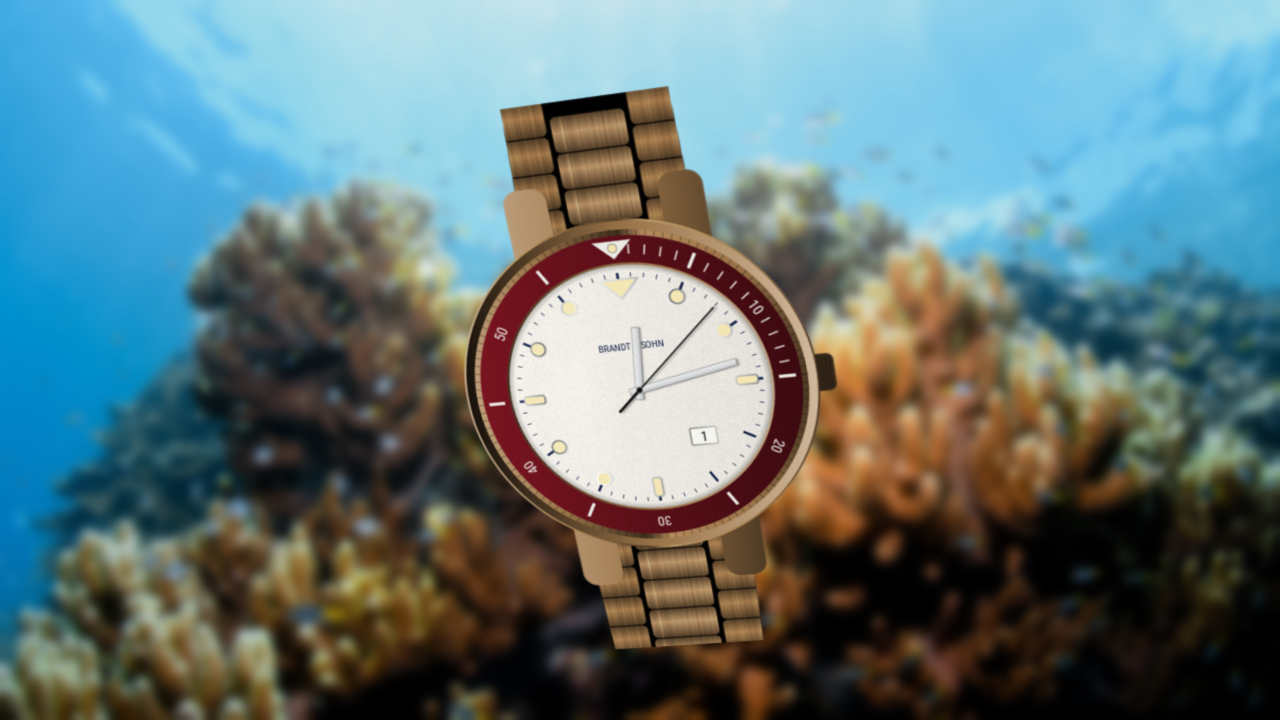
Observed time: 12:13:08
